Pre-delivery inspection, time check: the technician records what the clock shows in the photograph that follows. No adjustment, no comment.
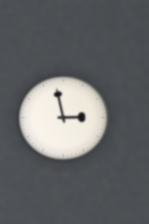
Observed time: 2:58
